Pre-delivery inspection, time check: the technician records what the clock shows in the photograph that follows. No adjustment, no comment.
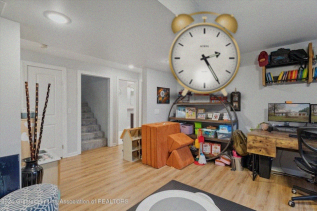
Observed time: 2:25
